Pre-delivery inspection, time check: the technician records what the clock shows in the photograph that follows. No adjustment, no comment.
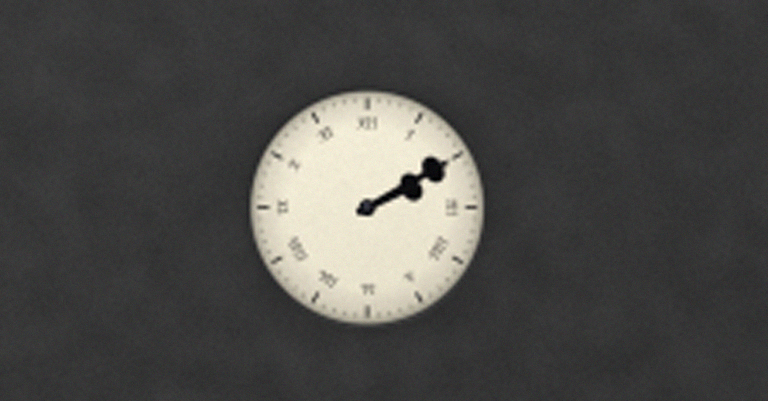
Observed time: 2:10
